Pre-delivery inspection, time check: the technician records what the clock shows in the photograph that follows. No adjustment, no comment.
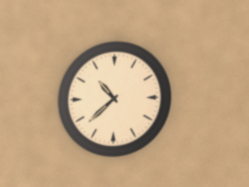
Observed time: 10:38
